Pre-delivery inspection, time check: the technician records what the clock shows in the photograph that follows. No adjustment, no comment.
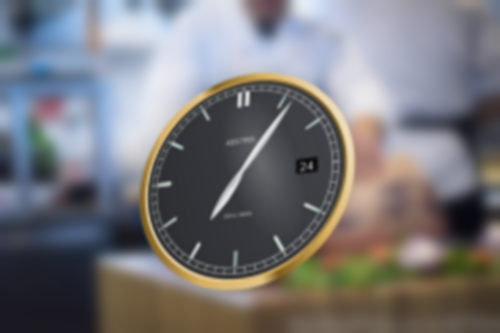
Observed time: 7:06
